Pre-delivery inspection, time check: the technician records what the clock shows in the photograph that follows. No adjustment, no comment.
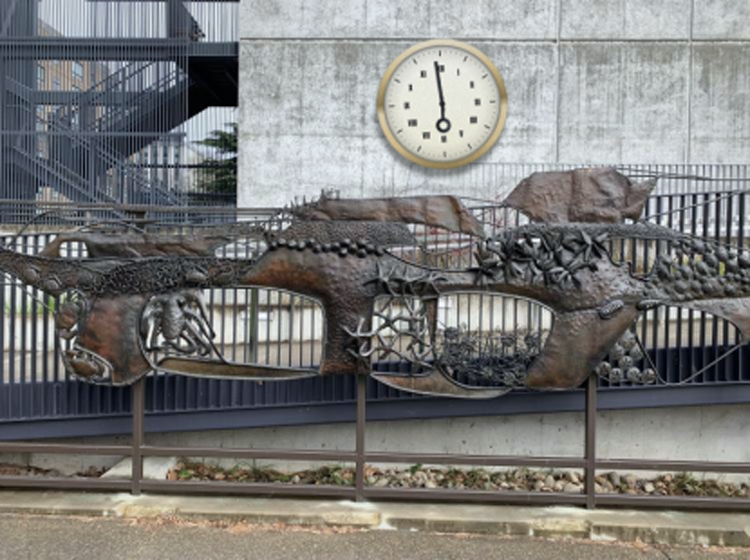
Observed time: 5:59
